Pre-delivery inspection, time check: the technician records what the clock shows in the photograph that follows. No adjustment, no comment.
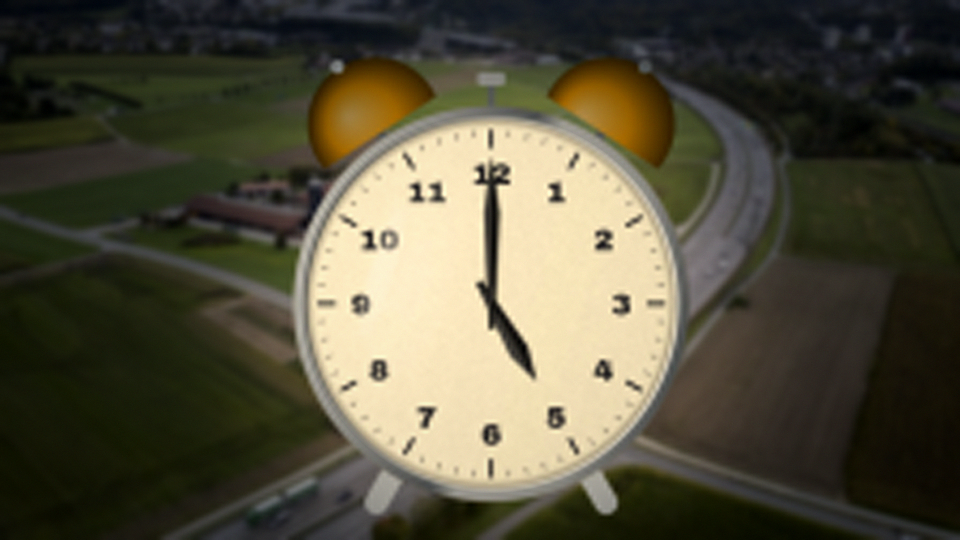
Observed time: 5:00
